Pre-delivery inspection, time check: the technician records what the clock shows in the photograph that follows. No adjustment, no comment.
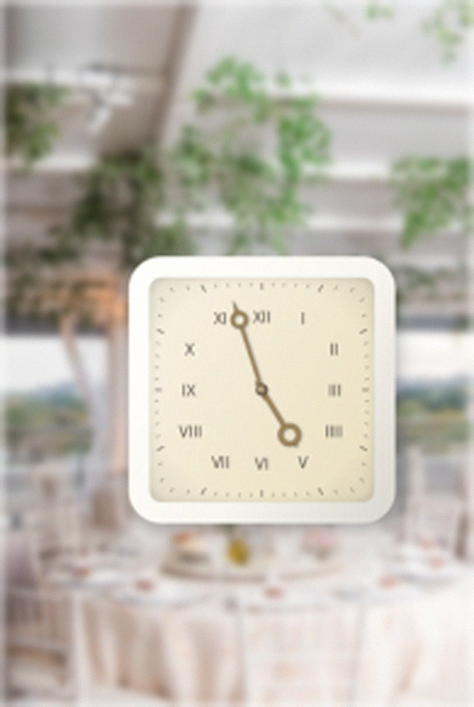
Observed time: 4:57
